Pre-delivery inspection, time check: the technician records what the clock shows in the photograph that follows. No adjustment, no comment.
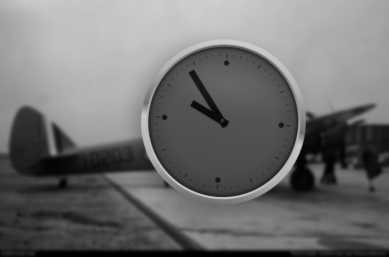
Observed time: 9:54
